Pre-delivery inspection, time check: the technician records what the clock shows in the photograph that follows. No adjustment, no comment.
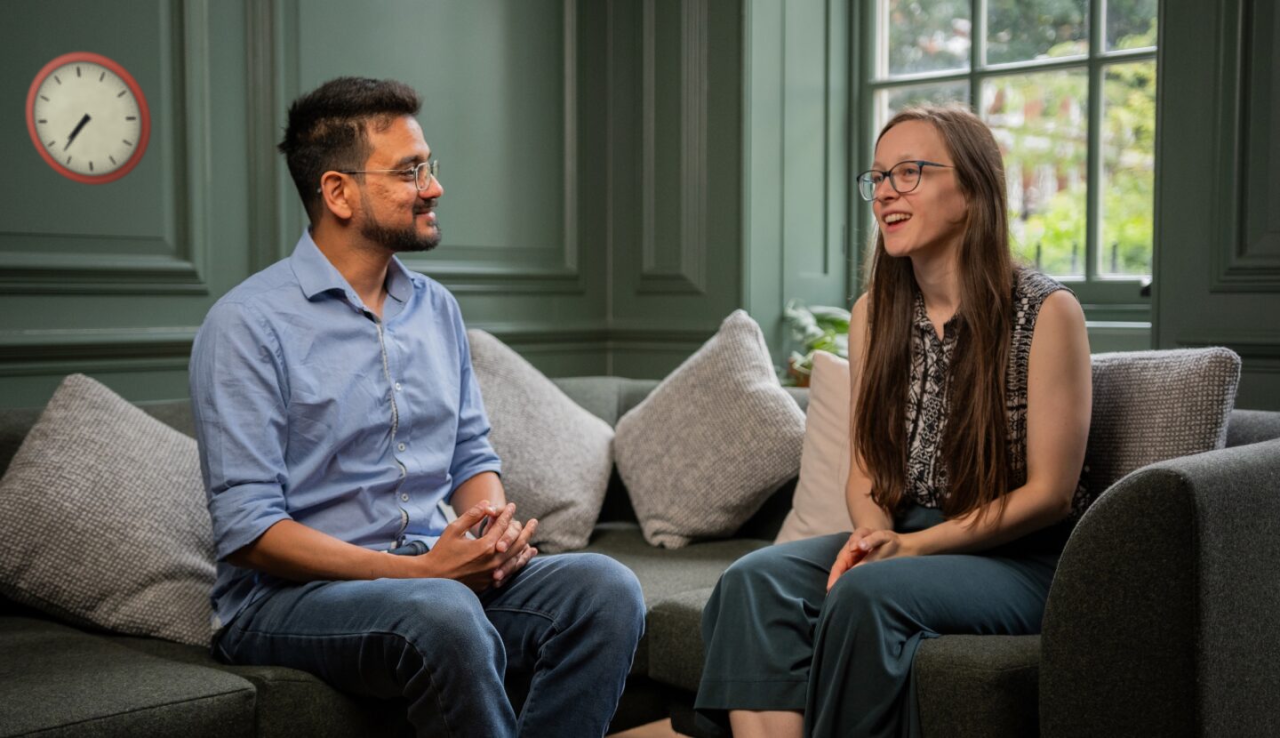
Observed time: 7:37
